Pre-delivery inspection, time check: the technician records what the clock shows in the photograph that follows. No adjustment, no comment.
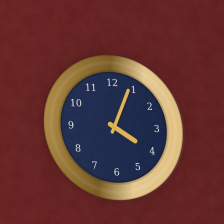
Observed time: 4:04
